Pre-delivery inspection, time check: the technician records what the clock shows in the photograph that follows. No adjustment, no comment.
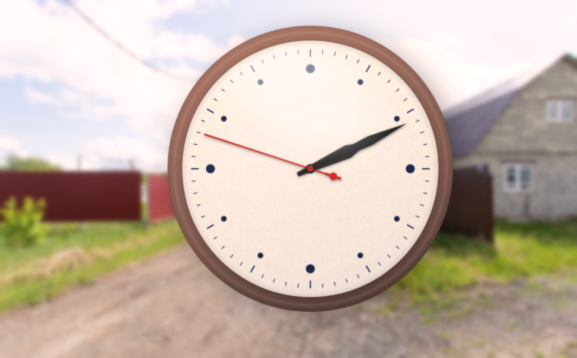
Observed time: 2:10:48
